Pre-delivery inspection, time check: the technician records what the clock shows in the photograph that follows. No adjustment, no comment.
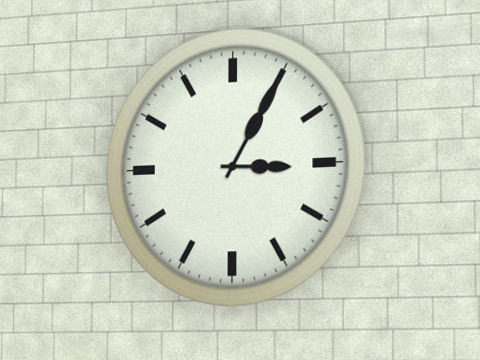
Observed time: 3:05
